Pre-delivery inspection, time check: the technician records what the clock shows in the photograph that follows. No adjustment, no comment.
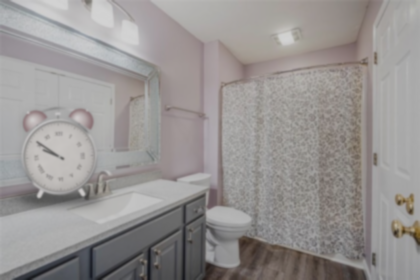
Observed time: 9:51
